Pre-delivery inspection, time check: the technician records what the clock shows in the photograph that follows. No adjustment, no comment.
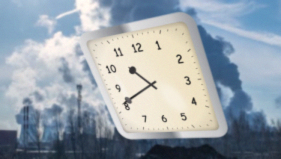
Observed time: 10:41
